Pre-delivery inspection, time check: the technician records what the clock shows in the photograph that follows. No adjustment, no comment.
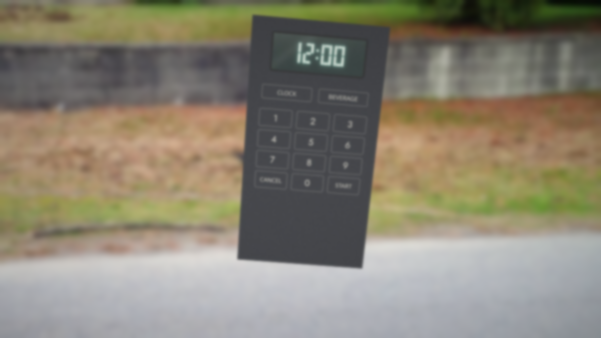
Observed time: 12:00
